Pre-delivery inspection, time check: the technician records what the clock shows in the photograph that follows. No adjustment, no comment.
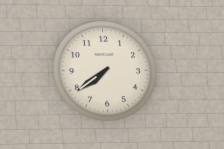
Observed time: 7:39
